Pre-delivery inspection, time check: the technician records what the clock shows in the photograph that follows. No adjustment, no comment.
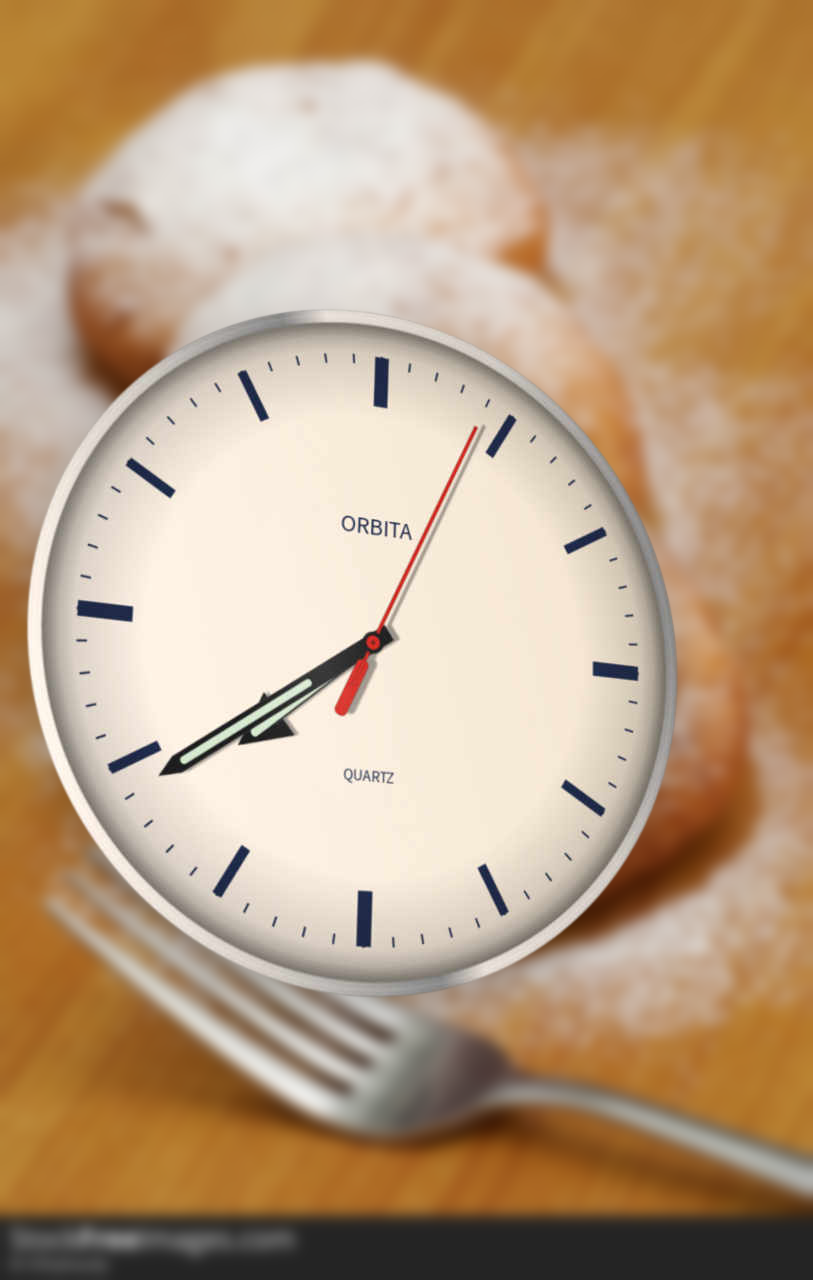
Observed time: 7:39:04
